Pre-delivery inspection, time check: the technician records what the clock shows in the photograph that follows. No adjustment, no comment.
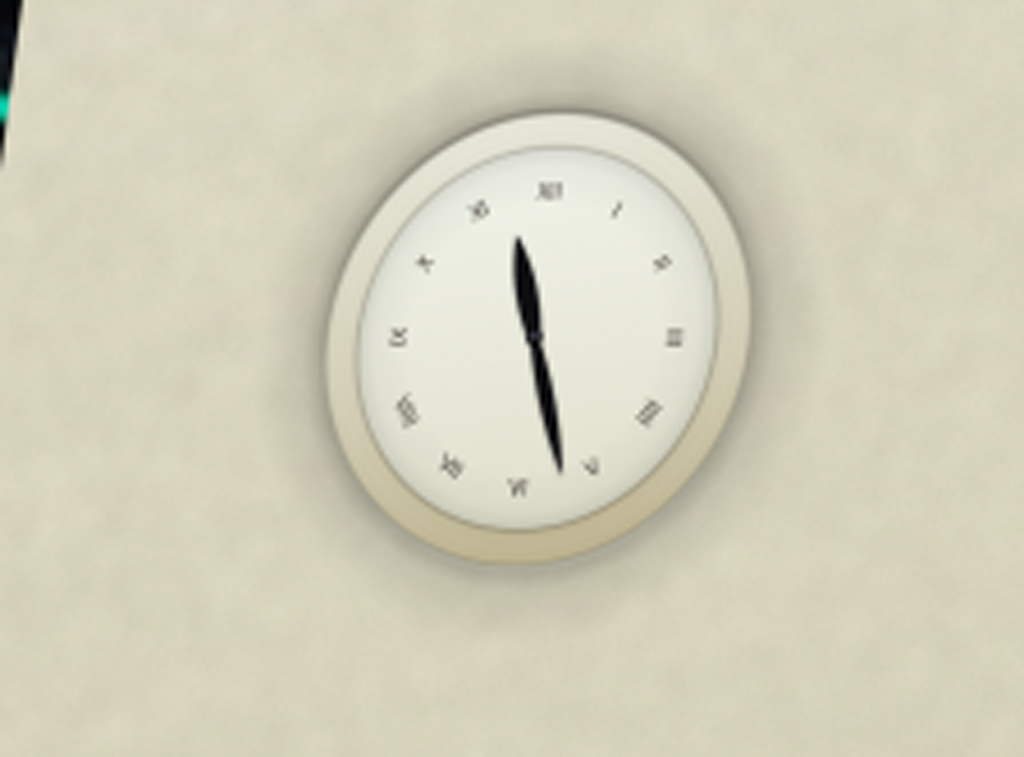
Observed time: 11:27
